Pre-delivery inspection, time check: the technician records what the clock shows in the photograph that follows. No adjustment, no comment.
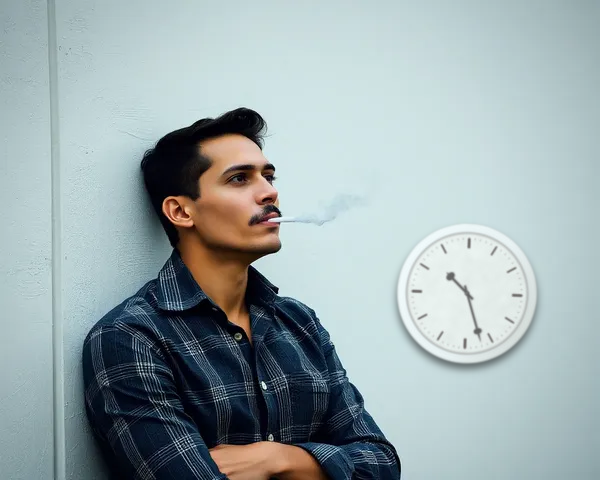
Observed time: 10:27
